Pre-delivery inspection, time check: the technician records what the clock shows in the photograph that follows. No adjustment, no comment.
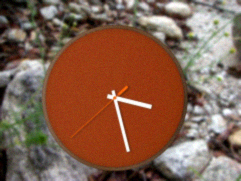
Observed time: 3:27:38
